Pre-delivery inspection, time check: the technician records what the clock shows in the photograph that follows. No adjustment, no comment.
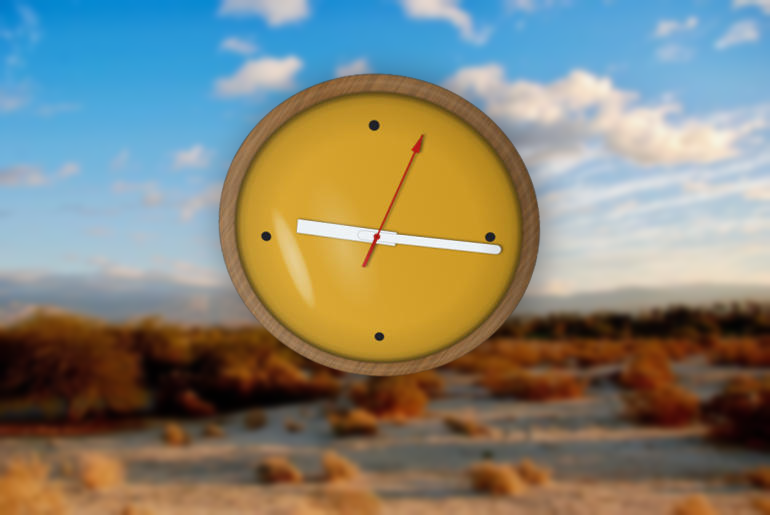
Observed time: 9:16:04
